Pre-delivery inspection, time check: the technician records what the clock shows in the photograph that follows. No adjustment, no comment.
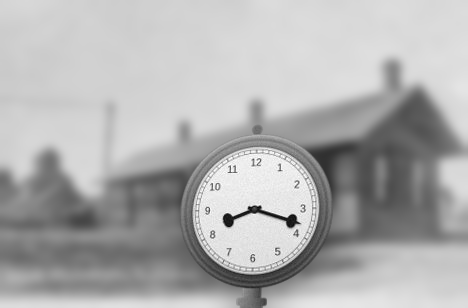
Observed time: 8:18
